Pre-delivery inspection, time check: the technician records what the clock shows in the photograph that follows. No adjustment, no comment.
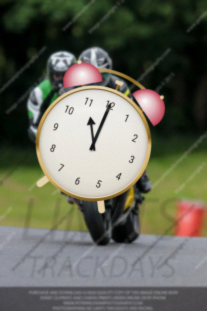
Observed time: 11:00
